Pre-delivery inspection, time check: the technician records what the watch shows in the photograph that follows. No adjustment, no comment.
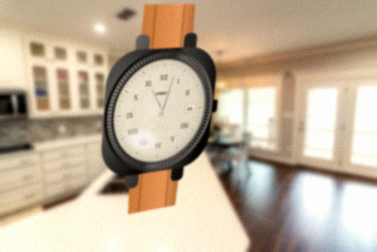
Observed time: 11:03
